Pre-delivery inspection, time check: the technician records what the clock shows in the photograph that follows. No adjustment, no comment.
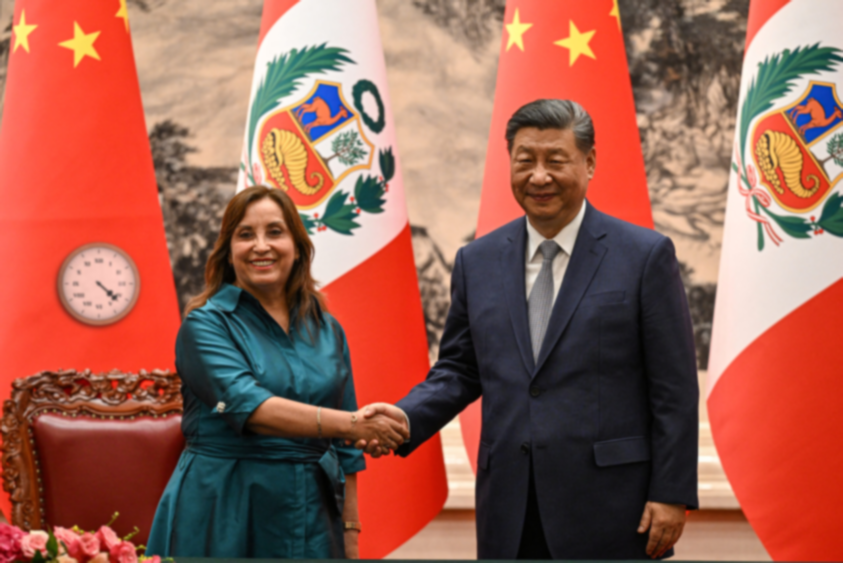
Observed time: 4:22
